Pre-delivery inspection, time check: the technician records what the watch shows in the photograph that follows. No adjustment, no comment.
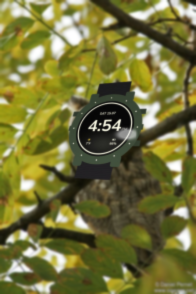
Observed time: 4:54
